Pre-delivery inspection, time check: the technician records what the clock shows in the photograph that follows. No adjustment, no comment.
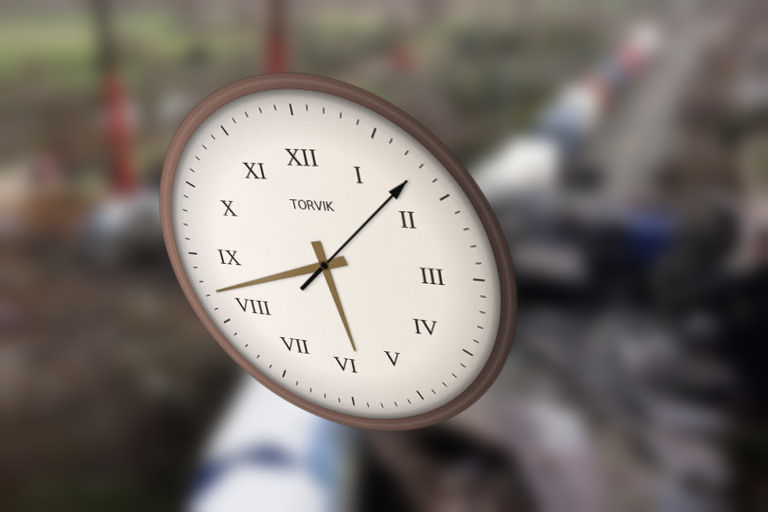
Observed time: 5:42:08
